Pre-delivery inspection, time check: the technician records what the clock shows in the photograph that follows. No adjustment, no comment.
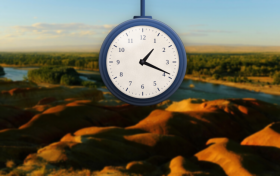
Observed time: 1:19
